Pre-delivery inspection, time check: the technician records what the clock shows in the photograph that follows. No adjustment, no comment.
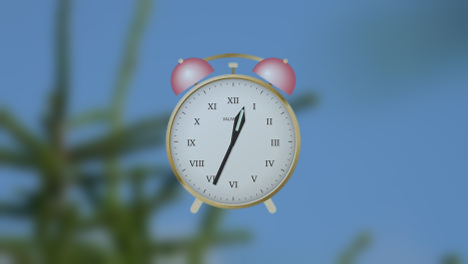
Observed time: 12:34
